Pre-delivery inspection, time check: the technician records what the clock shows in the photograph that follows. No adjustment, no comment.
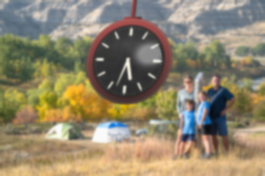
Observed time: 5:33
